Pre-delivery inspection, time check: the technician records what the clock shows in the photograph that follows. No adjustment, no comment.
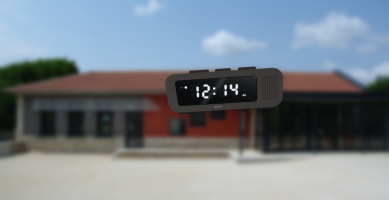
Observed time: 12:14
